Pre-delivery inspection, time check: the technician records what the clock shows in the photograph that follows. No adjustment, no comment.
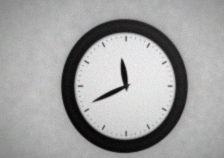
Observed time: 11:41
